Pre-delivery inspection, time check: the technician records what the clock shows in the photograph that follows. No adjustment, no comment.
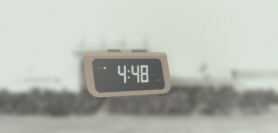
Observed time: 4:48
